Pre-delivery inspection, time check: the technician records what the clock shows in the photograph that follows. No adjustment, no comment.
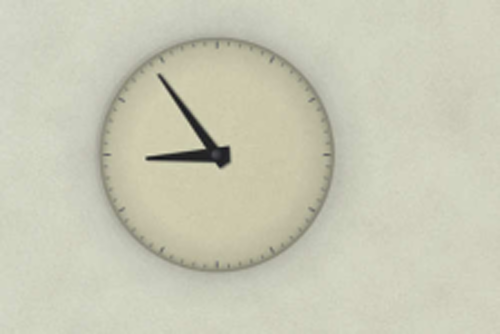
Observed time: 8:54
